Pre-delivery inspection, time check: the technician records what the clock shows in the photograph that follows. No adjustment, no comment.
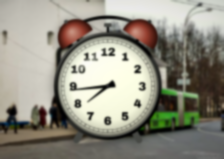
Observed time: 7:44
